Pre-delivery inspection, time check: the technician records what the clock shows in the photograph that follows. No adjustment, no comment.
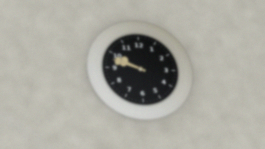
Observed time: 9:48
